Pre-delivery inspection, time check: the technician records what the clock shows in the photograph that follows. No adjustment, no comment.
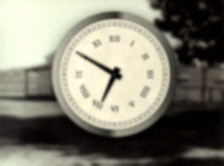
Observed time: 6:50
